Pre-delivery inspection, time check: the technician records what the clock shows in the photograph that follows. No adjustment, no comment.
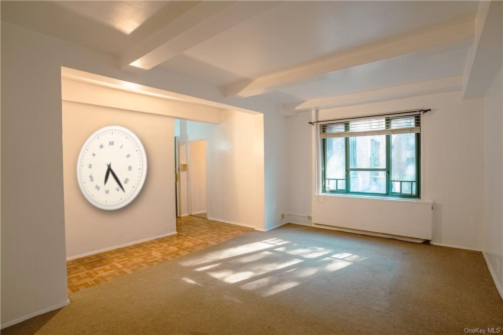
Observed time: 6:23
